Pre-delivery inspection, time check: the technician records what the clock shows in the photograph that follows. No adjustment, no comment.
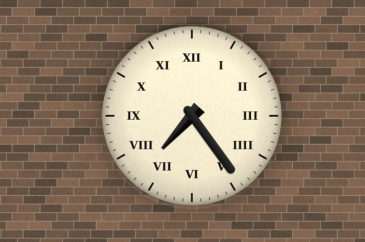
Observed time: 7:24
